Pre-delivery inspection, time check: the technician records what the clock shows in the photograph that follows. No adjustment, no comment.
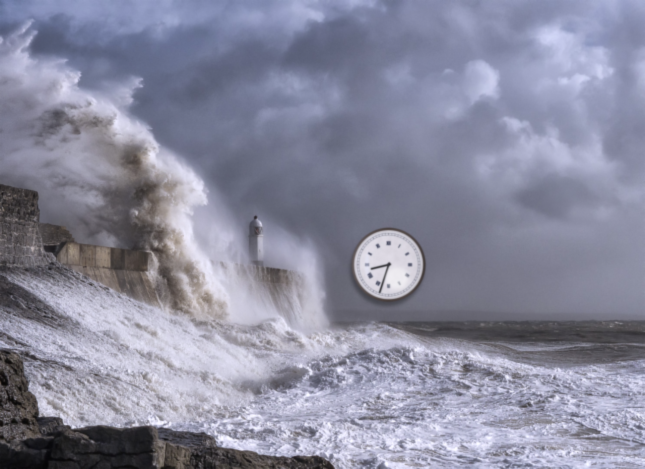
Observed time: 8:33
